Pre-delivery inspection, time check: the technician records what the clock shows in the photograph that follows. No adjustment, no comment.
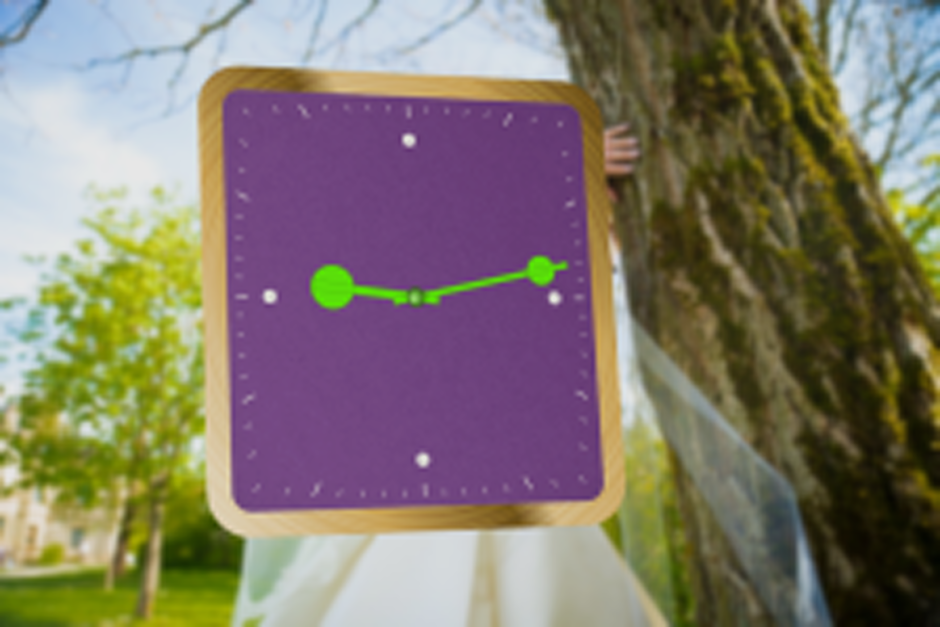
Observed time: 9:13
